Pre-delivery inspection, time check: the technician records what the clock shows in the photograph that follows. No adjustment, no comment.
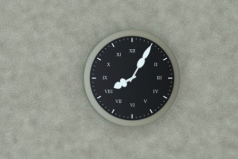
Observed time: 8:05
